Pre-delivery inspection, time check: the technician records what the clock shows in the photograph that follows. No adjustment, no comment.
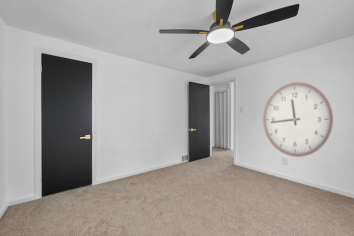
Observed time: 11:44
